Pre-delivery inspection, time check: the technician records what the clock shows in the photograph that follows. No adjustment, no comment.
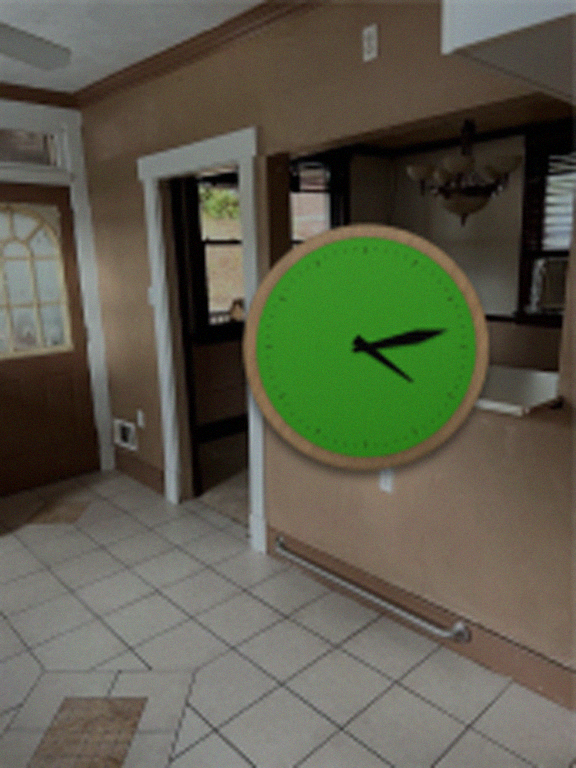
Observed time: 4:13
